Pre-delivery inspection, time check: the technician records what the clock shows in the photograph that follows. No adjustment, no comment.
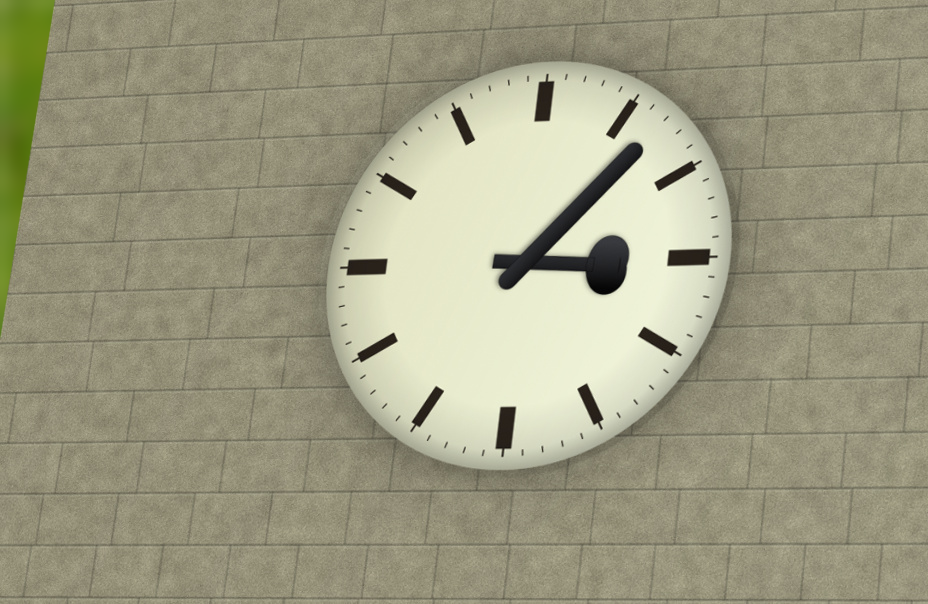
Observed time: 3:07
